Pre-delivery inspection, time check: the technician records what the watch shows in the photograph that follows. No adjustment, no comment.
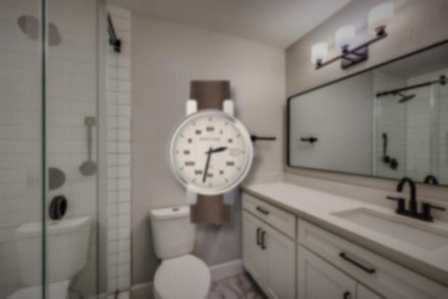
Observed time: 2:32
